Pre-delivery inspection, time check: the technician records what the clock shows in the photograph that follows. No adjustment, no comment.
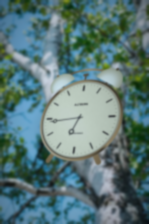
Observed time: 6:44
